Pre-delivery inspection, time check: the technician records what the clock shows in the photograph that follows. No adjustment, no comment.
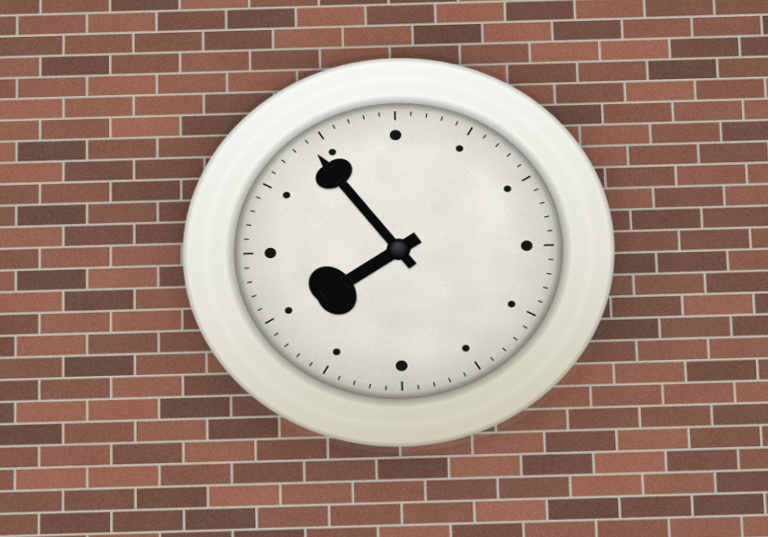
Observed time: 7:54
